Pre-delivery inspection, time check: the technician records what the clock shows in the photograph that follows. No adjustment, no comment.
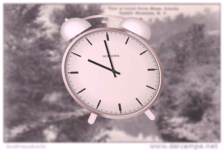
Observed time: 9:59
